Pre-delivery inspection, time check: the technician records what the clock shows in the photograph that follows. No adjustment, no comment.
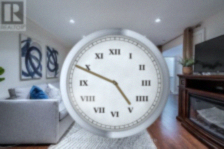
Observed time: 4:49
